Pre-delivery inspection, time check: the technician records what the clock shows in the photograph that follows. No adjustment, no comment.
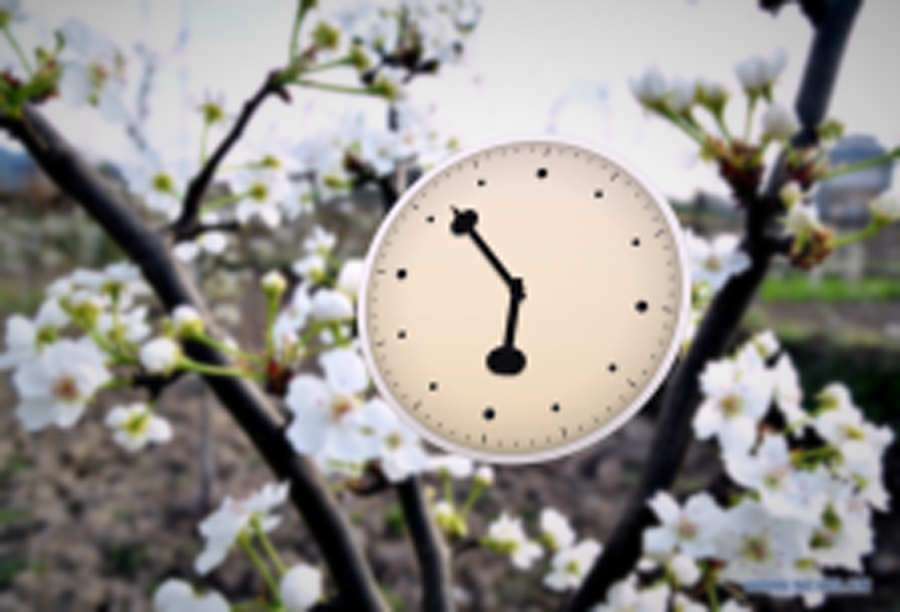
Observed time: 5:52
